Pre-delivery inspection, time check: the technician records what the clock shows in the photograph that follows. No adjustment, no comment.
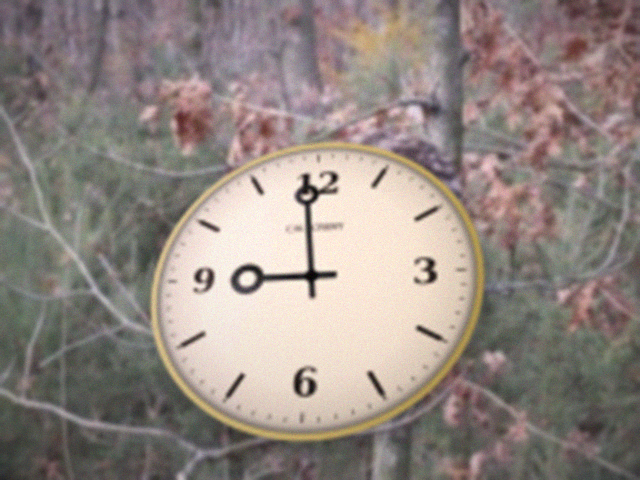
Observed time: 8:59
